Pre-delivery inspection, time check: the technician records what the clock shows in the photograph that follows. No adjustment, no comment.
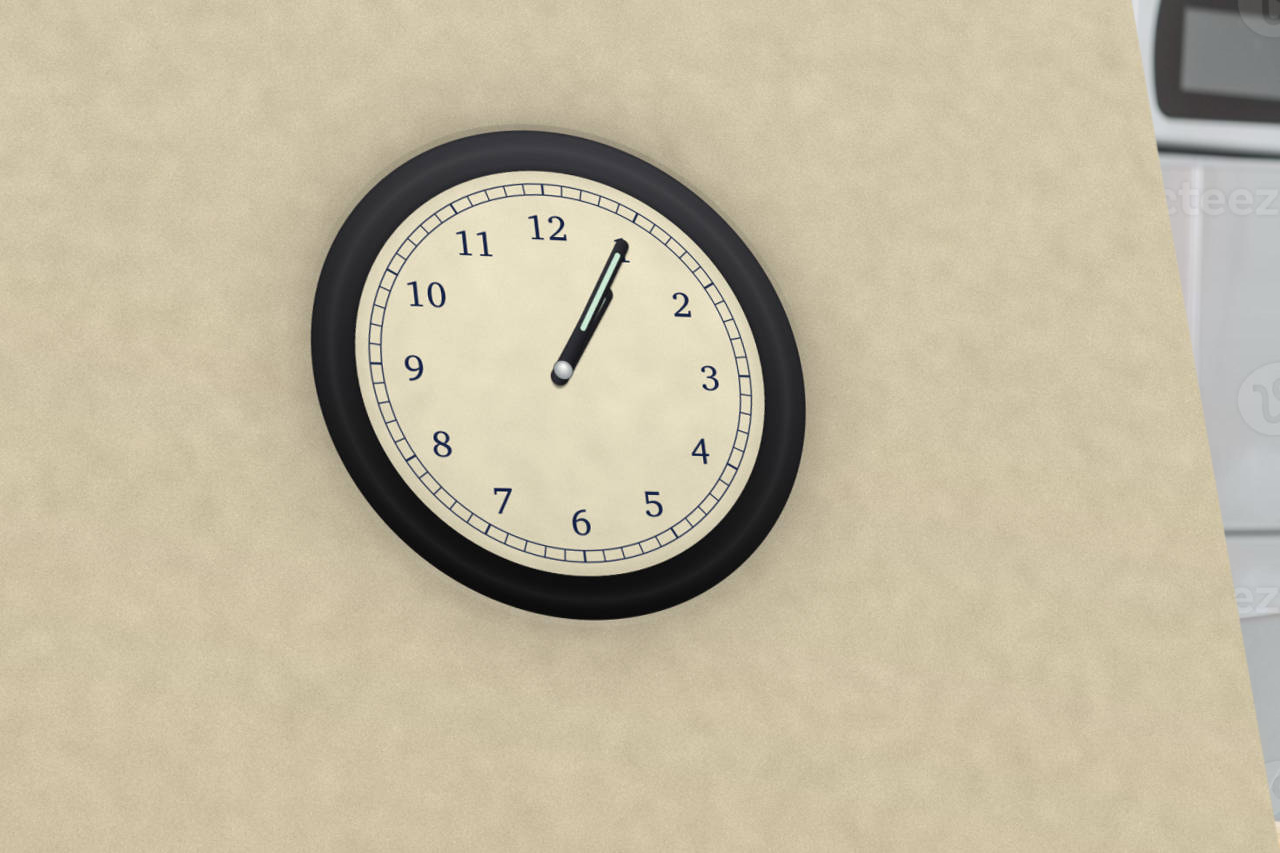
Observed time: 1:05
